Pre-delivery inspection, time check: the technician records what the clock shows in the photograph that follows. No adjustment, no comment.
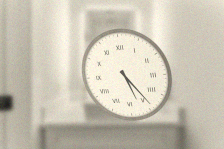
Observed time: 5:24
